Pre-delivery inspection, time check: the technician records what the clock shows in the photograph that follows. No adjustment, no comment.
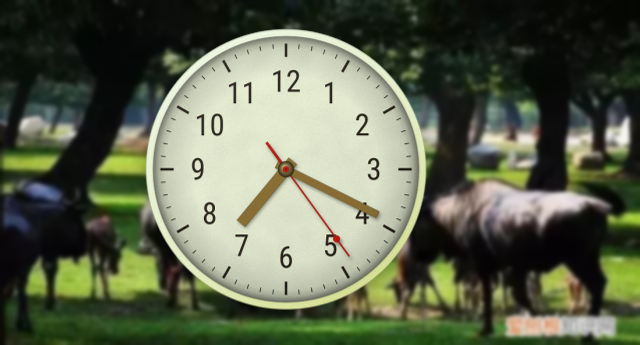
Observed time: 7:19:24
